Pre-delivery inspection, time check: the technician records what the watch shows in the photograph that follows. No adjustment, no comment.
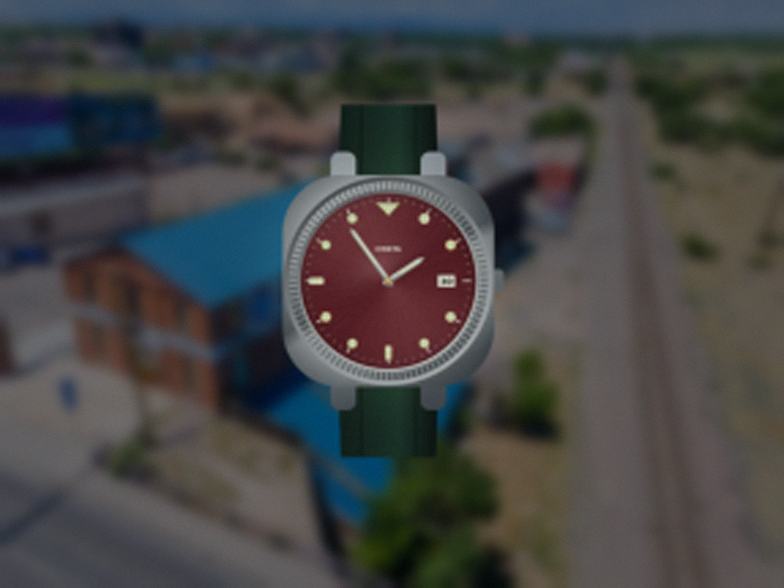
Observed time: 1:54
